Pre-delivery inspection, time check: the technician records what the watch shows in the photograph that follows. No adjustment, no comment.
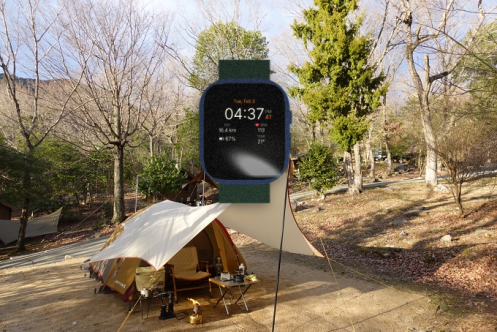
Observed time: 4:37
